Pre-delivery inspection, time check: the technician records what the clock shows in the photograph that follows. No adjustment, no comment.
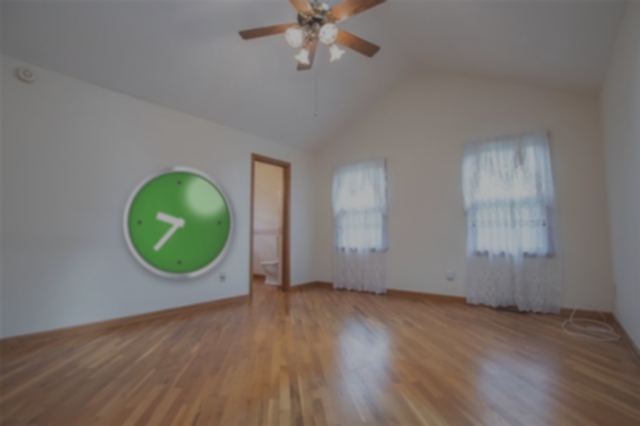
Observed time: 9:37
